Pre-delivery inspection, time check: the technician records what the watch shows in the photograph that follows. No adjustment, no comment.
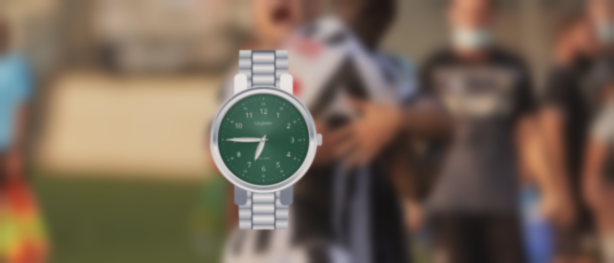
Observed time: 6:45
